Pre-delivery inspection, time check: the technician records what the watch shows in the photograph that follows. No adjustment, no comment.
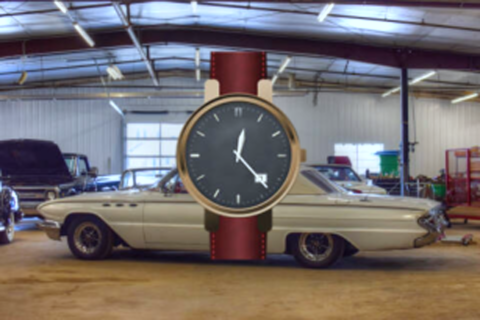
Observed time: 12:23
